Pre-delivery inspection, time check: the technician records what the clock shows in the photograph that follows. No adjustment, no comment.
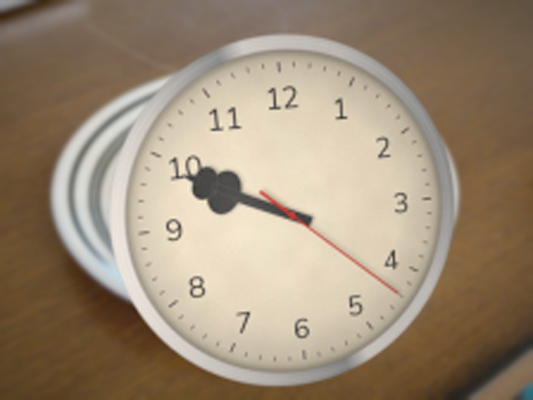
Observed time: 9:49:22
